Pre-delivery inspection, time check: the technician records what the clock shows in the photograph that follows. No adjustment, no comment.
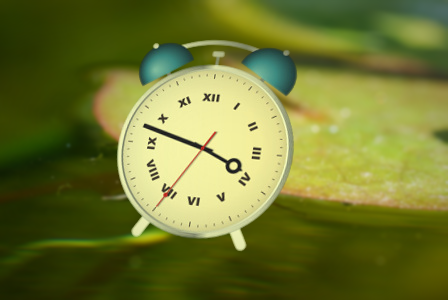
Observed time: 3:47:35
